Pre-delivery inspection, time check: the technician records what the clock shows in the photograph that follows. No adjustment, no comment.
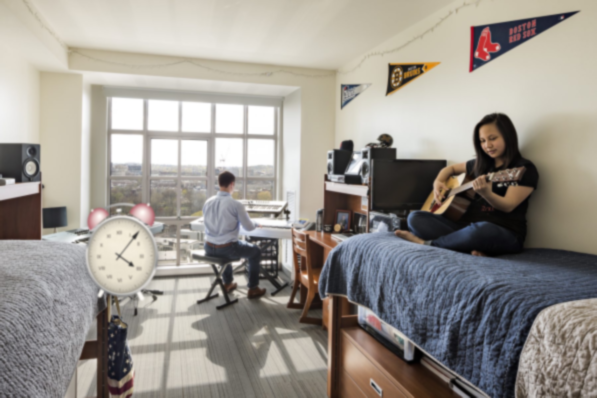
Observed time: 4:07
